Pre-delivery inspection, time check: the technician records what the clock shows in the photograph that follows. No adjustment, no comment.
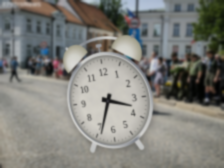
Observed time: 3:34
